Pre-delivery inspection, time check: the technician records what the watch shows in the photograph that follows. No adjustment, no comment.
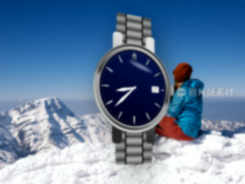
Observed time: 8:38
